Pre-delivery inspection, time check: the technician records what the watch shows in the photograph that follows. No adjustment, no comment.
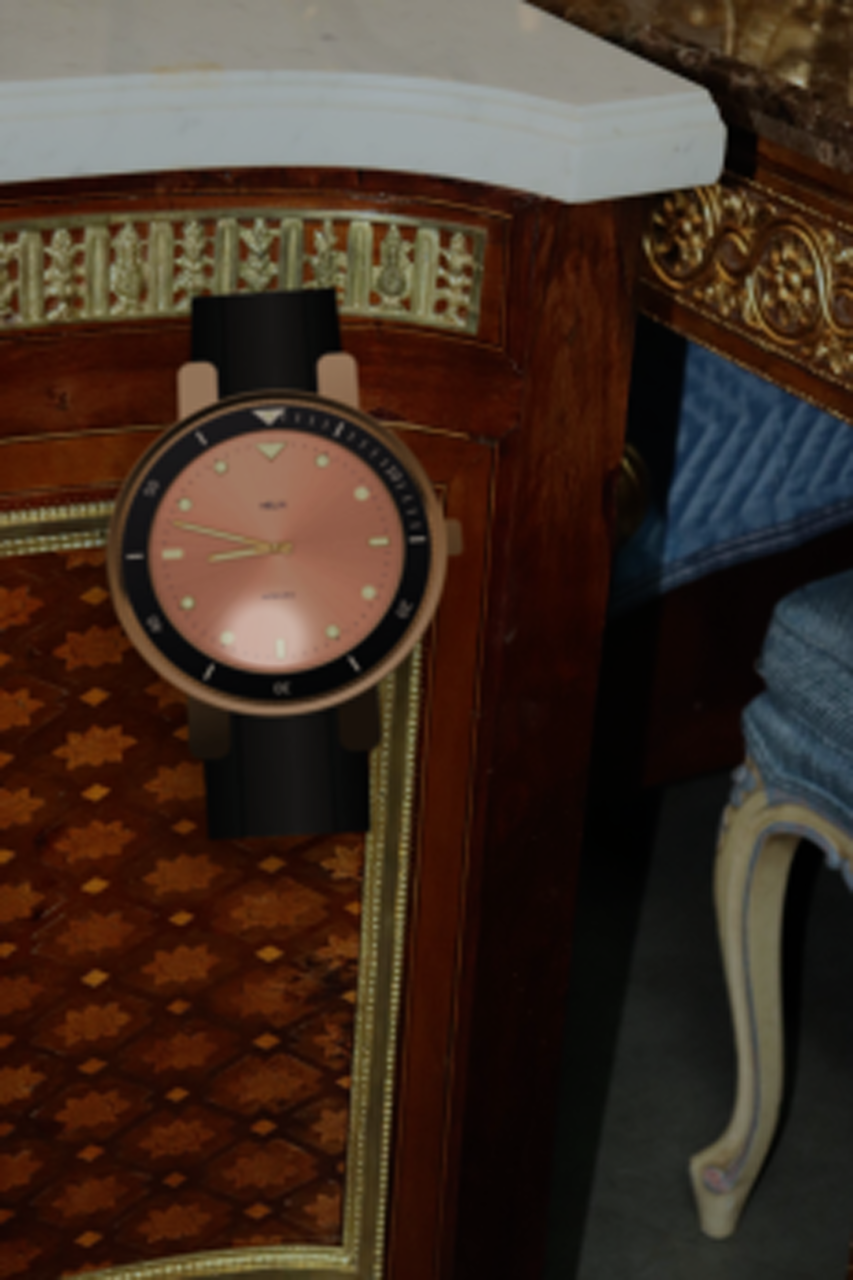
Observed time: 8:48
